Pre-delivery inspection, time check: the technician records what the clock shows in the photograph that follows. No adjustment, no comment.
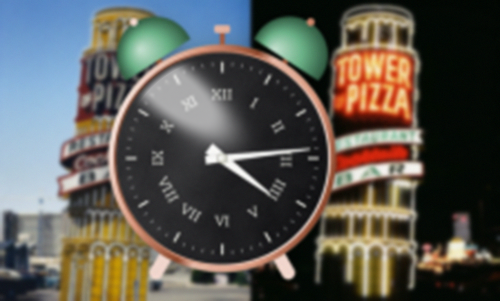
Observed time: 4:14
